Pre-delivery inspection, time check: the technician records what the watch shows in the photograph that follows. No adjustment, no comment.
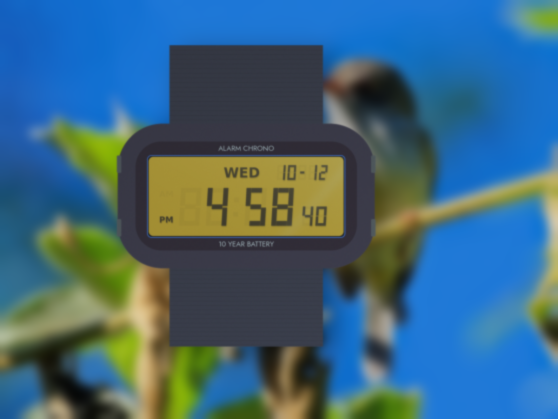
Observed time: 4:58:40
